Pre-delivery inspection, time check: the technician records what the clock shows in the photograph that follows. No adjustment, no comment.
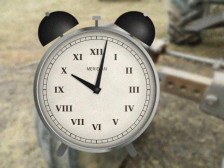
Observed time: 10:02
